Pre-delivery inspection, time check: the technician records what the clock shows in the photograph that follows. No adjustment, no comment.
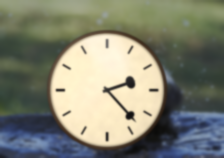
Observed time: 2:23
